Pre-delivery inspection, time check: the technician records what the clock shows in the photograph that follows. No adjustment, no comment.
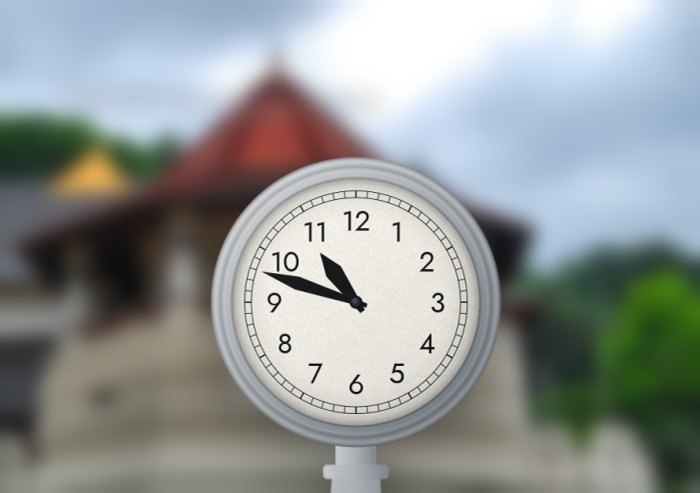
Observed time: 10:48
